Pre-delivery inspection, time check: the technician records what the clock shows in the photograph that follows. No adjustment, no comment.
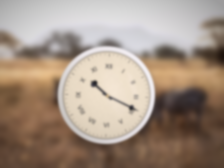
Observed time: 10:19
